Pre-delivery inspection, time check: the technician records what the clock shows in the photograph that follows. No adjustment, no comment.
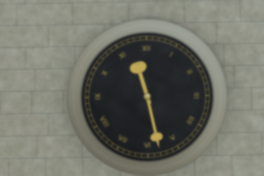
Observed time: 11:28
